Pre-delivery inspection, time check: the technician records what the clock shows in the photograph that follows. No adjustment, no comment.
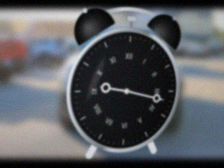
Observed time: 9:17
